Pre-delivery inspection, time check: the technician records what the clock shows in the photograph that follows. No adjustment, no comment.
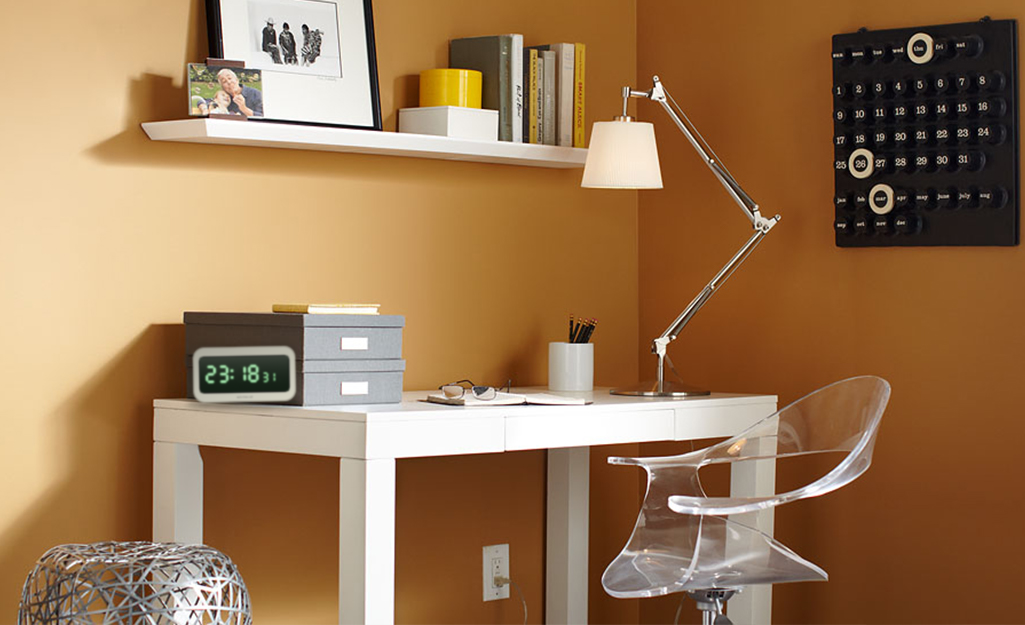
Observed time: 23:18
